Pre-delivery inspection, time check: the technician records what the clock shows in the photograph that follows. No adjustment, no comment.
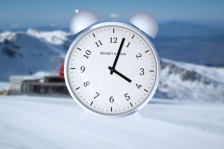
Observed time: 4:03
